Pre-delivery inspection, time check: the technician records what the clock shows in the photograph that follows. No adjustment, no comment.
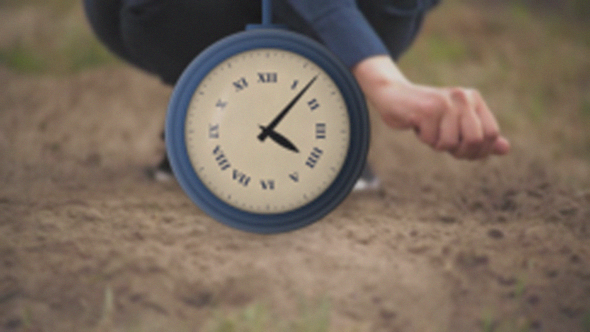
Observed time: 4:07
